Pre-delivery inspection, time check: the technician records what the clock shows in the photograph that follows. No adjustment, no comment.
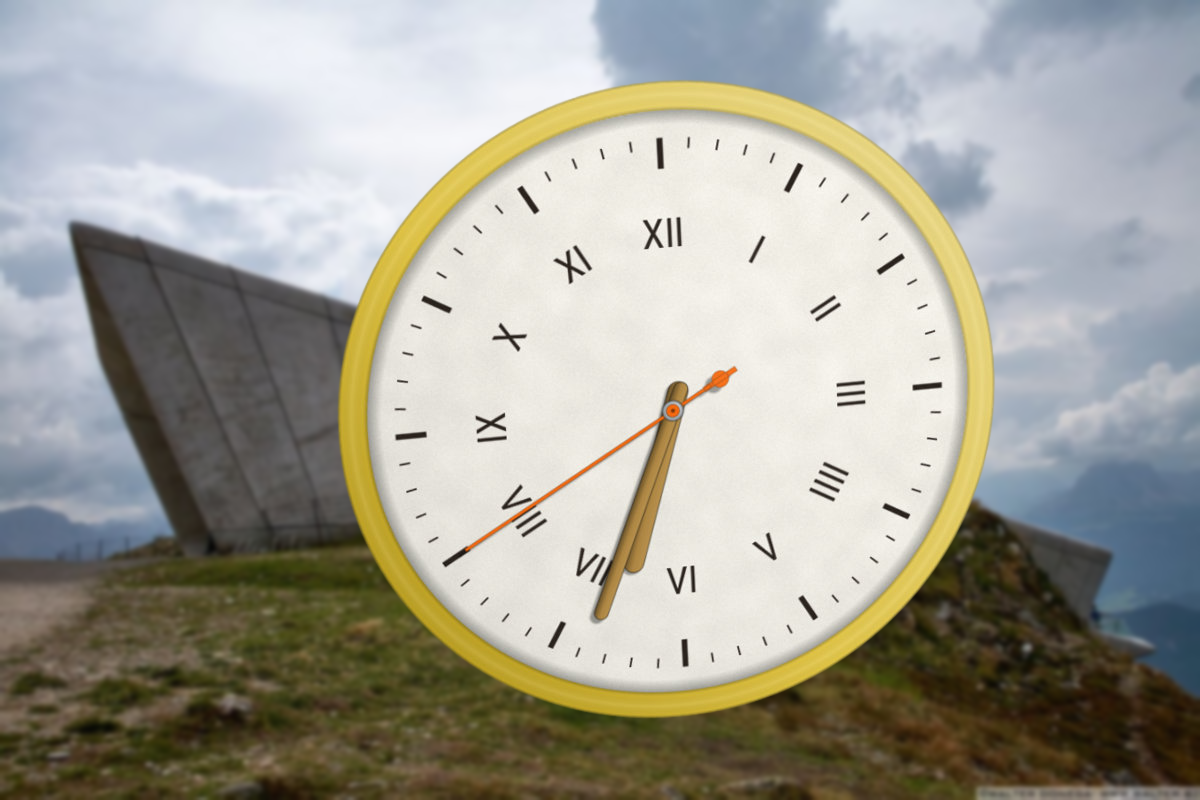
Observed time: 6:33:40
